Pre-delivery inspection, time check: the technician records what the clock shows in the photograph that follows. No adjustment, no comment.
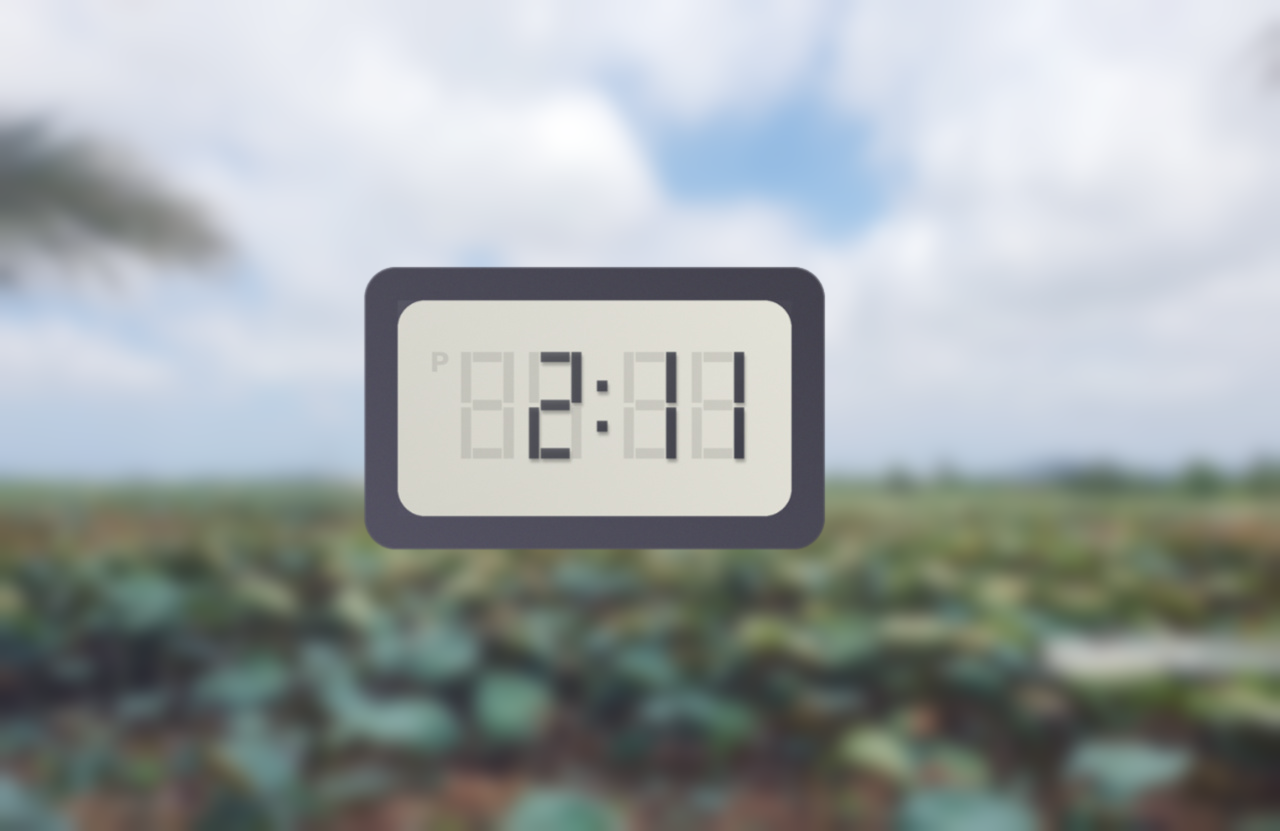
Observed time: 2:11
